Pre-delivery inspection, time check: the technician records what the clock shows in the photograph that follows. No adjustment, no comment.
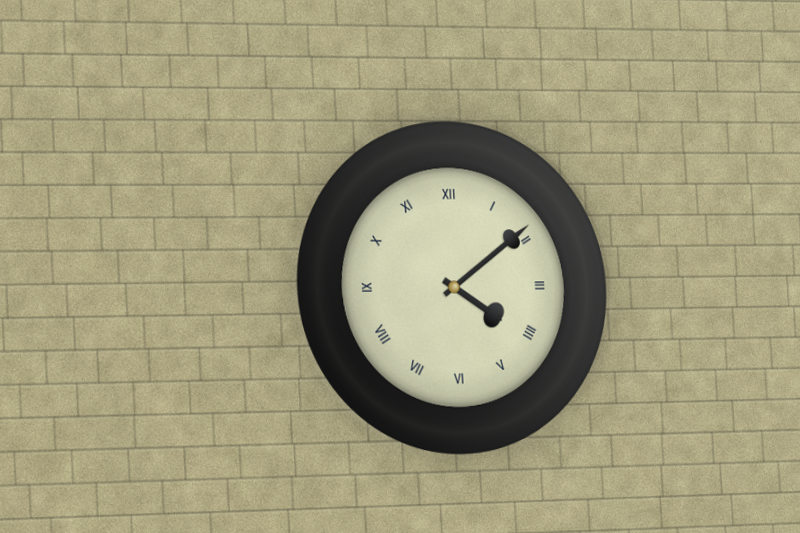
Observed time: 4:09
